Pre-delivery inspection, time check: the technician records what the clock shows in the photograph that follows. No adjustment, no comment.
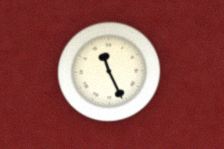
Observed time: 11:26
